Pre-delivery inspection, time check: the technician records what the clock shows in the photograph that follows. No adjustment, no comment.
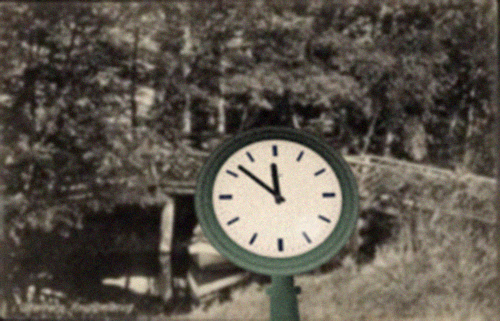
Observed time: 11:52
